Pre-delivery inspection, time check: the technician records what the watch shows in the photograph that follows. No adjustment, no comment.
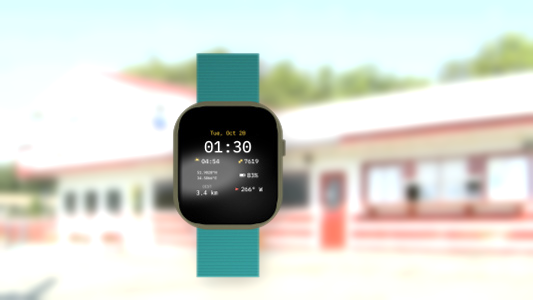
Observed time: 1:30
